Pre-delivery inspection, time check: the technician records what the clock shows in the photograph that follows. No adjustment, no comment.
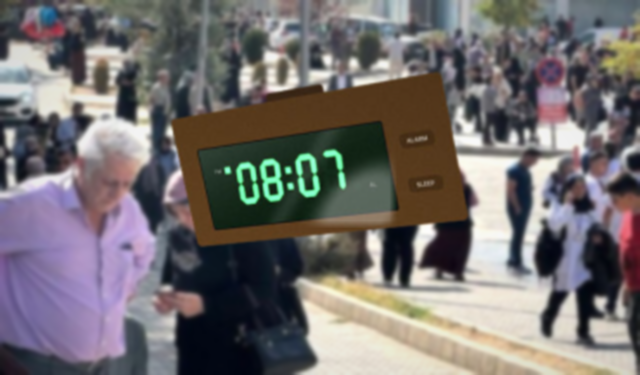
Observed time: 8:07
